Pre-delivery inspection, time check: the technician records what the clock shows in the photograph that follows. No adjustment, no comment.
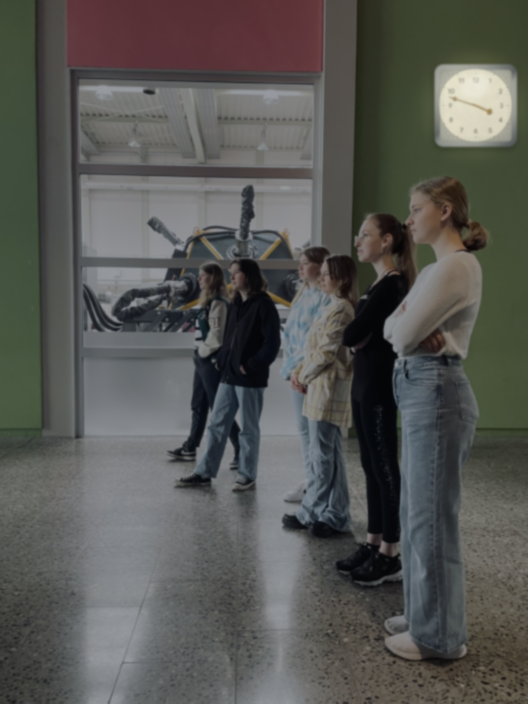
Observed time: 3:48
